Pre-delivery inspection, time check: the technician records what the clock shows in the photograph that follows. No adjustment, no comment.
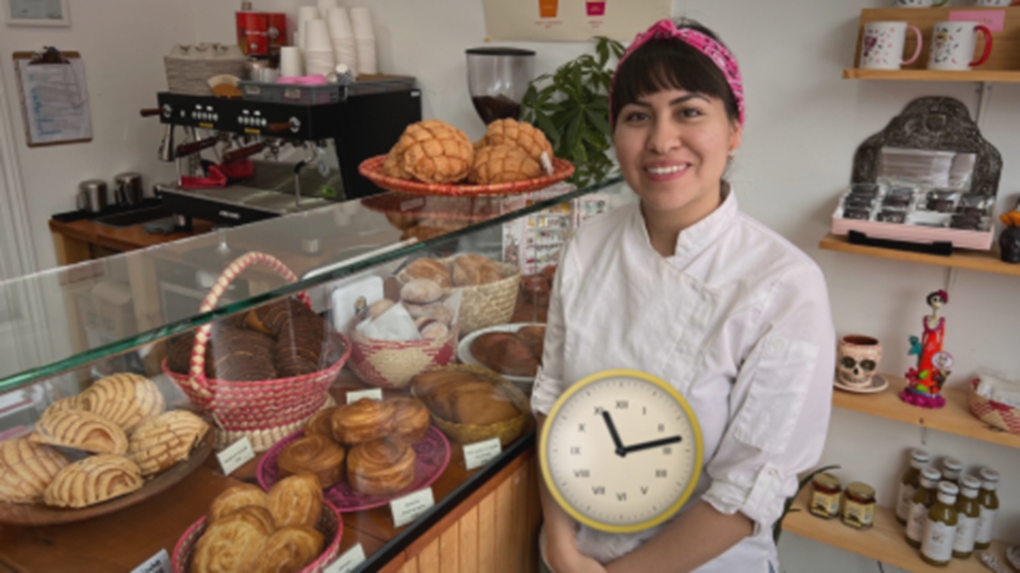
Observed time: 11:13
